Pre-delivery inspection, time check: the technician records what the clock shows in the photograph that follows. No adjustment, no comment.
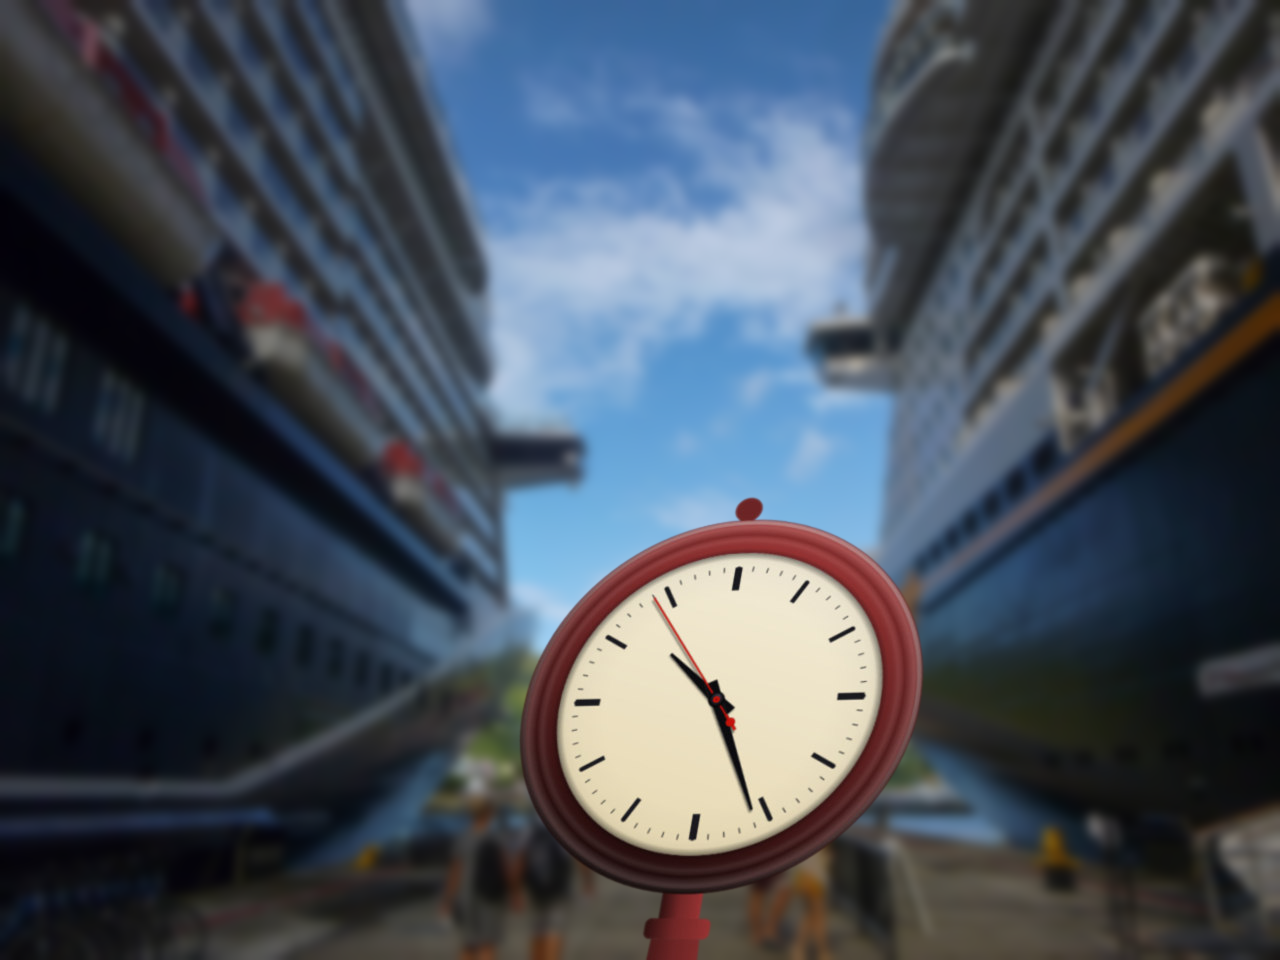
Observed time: 10:25:54
